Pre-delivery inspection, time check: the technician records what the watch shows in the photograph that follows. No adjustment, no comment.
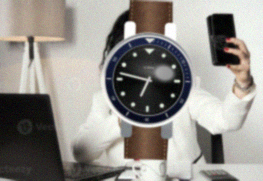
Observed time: 6:47
